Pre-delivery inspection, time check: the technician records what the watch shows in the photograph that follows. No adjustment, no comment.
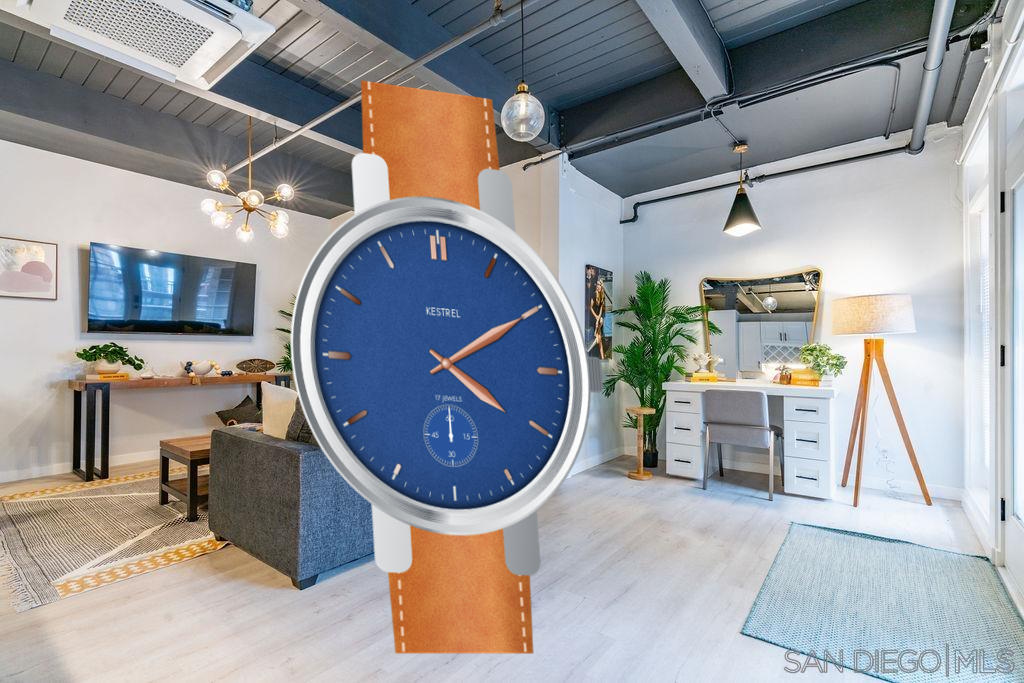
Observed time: 4:10
